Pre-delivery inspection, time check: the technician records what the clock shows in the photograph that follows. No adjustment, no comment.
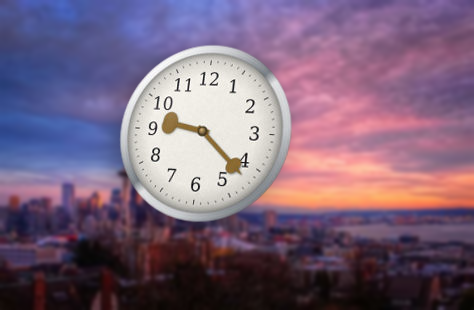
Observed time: 9:22
